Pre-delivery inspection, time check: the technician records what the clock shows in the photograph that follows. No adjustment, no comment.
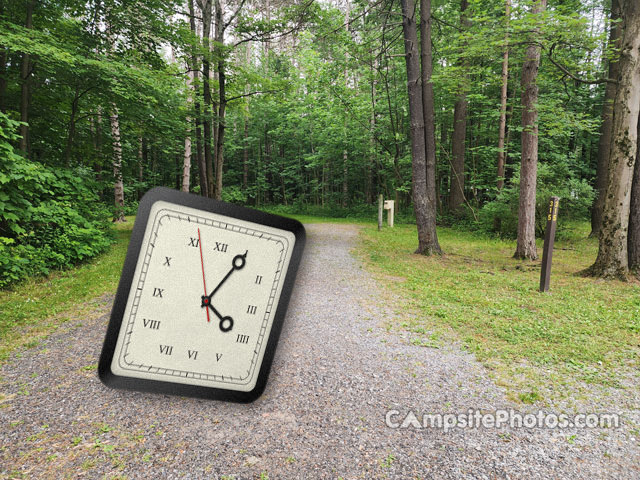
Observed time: 4:04:56
